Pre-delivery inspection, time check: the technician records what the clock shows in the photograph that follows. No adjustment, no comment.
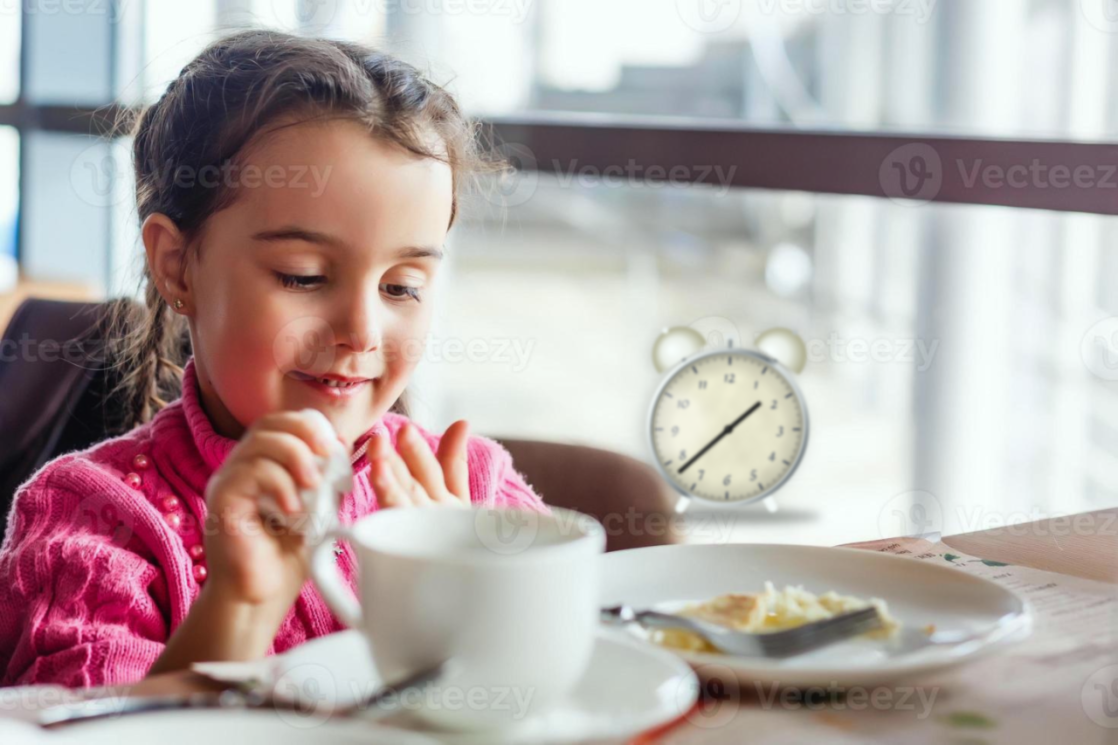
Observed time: 1:38
